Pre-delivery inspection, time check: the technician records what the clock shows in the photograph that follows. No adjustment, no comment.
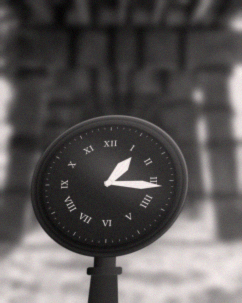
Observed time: 1:16
